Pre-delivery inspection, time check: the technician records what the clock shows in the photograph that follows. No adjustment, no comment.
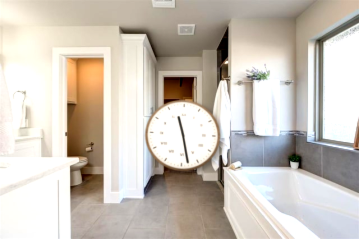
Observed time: 11:28
